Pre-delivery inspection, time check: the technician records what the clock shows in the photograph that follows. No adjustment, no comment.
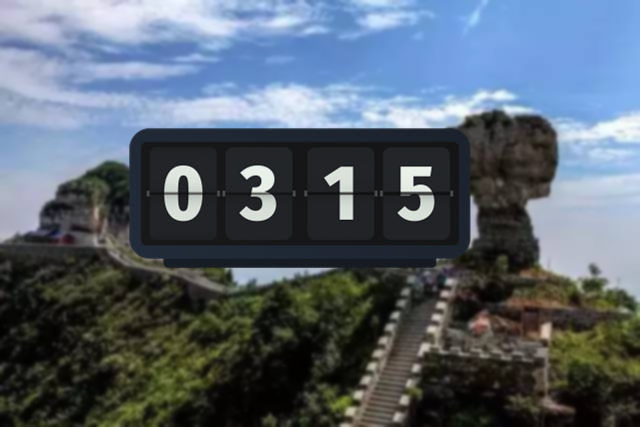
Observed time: 3:15
